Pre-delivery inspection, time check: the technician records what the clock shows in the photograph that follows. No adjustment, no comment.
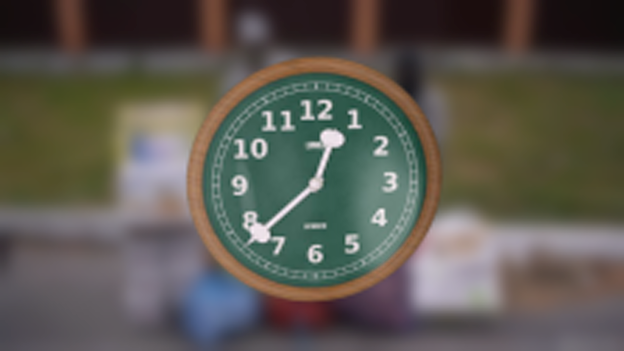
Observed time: 12:38
